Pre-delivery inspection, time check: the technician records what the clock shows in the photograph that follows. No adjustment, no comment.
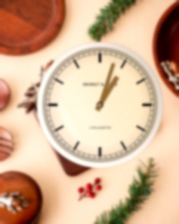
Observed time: 1:03
